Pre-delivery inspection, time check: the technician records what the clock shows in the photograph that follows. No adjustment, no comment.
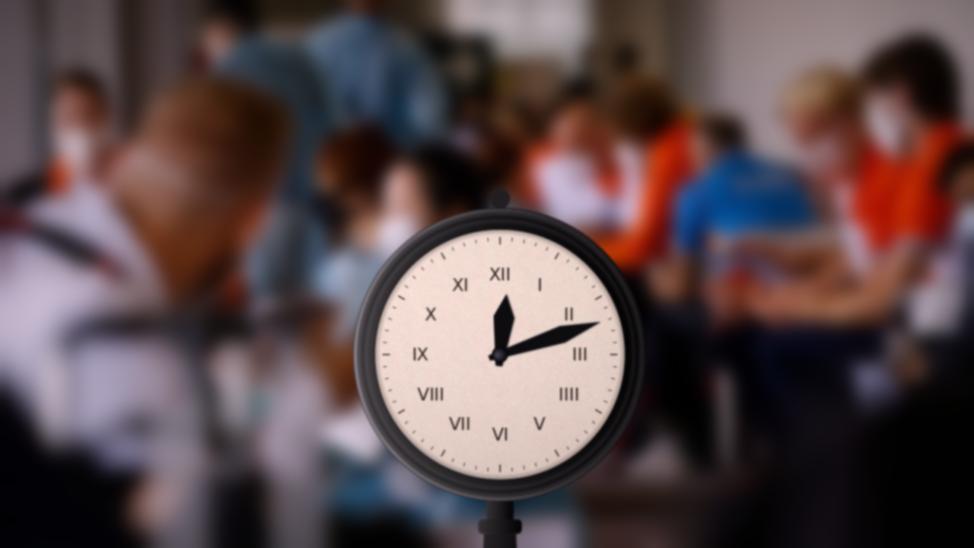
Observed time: 12:12
